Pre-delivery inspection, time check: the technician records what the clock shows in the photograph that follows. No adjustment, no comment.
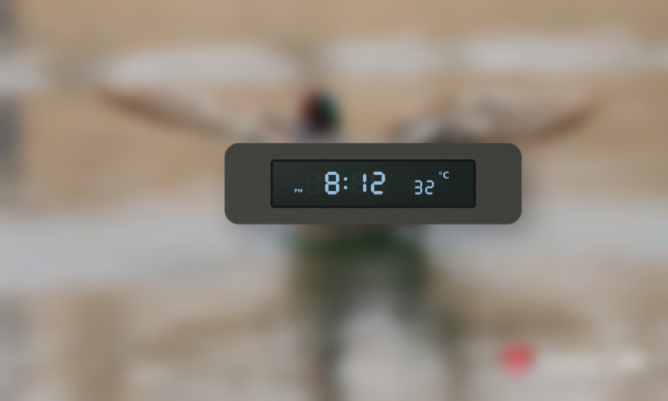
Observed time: 8:12
